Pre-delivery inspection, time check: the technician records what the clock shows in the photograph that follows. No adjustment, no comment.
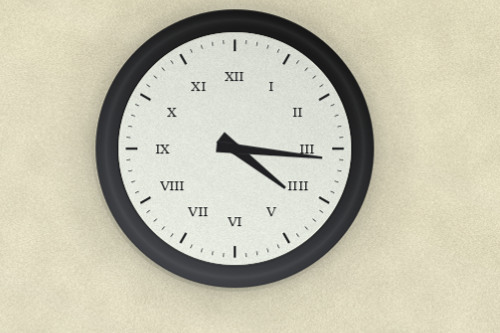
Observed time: 4:16
